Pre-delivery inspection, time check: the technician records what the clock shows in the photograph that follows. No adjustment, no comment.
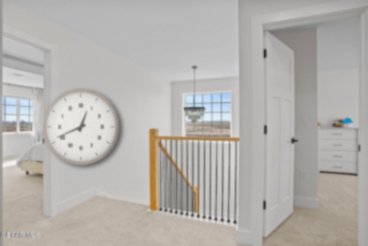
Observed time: 12:41
